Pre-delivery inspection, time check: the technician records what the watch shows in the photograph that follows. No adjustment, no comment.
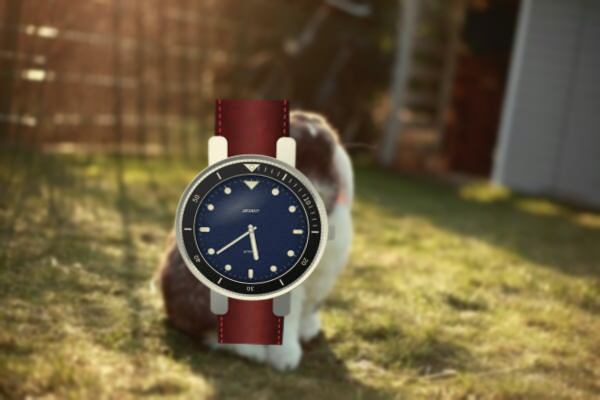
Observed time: 5:39
